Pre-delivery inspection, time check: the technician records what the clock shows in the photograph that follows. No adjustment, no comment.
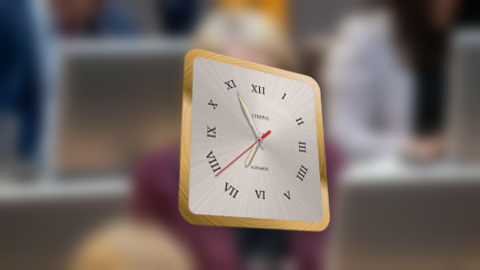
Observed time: 6:55:38
